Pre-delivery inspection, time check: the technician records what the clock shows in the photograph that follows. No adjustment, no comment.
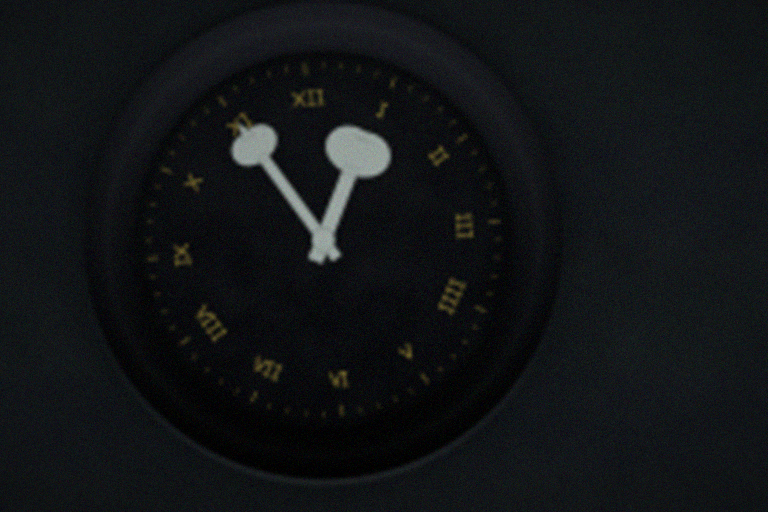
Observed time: 12:55
